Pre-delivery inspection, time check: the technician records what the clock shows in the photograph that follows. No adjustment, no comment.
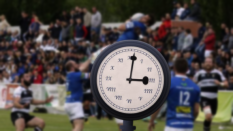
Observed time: 3:01
